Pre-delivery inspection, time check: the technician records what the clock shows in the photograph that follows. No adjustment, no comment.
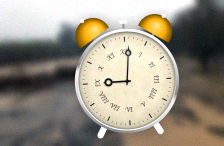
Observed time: 9:01
